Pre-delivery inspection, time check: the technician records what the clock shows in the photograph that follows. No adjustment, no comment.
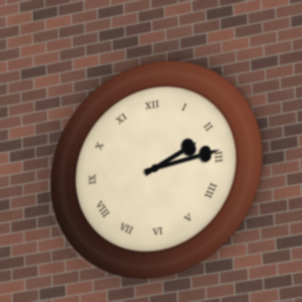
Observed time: 2:14
